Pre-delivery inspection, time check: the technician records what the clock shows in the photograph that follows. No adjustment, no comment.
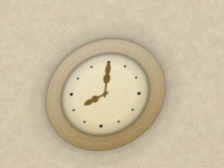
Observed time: 8:00
